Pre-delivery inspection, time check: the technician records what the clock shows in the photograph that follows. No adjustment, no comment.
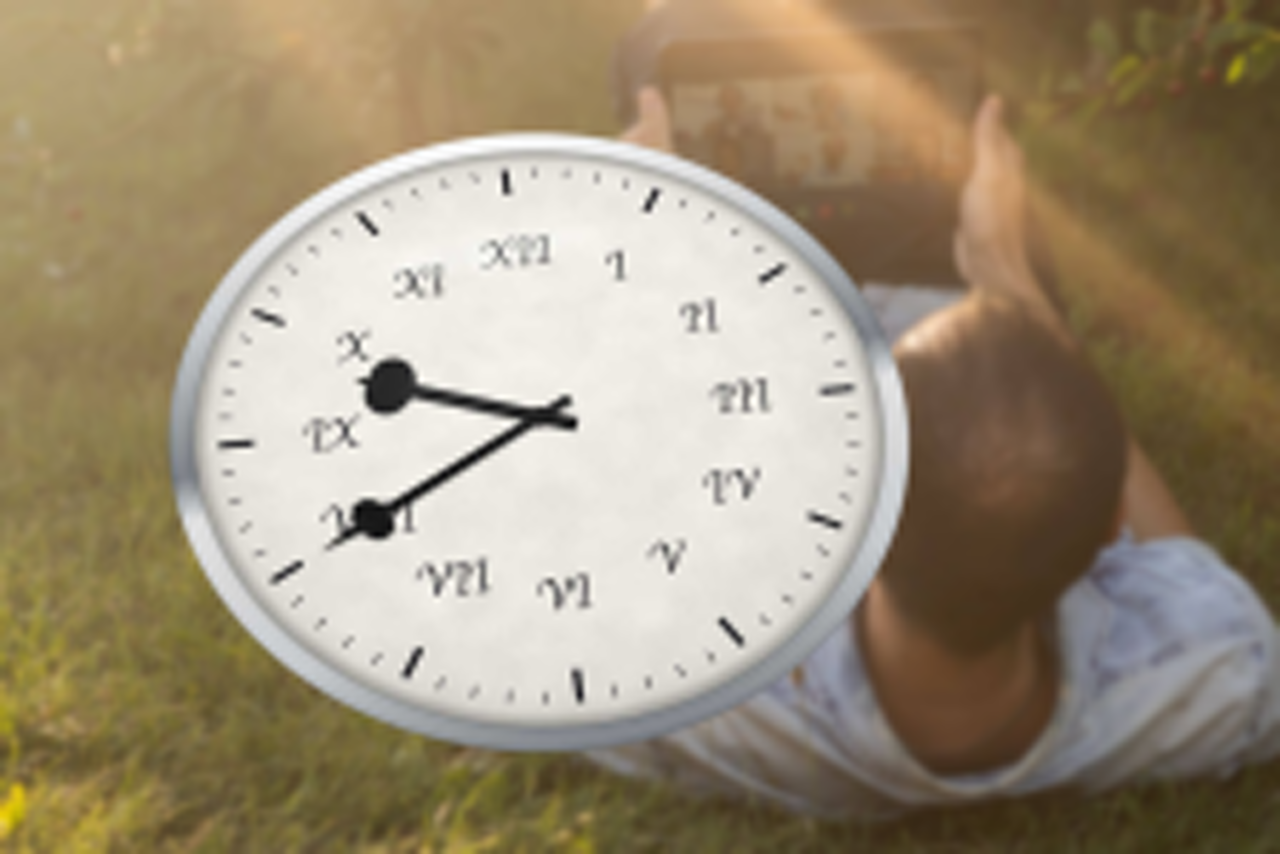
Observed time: 9:40
